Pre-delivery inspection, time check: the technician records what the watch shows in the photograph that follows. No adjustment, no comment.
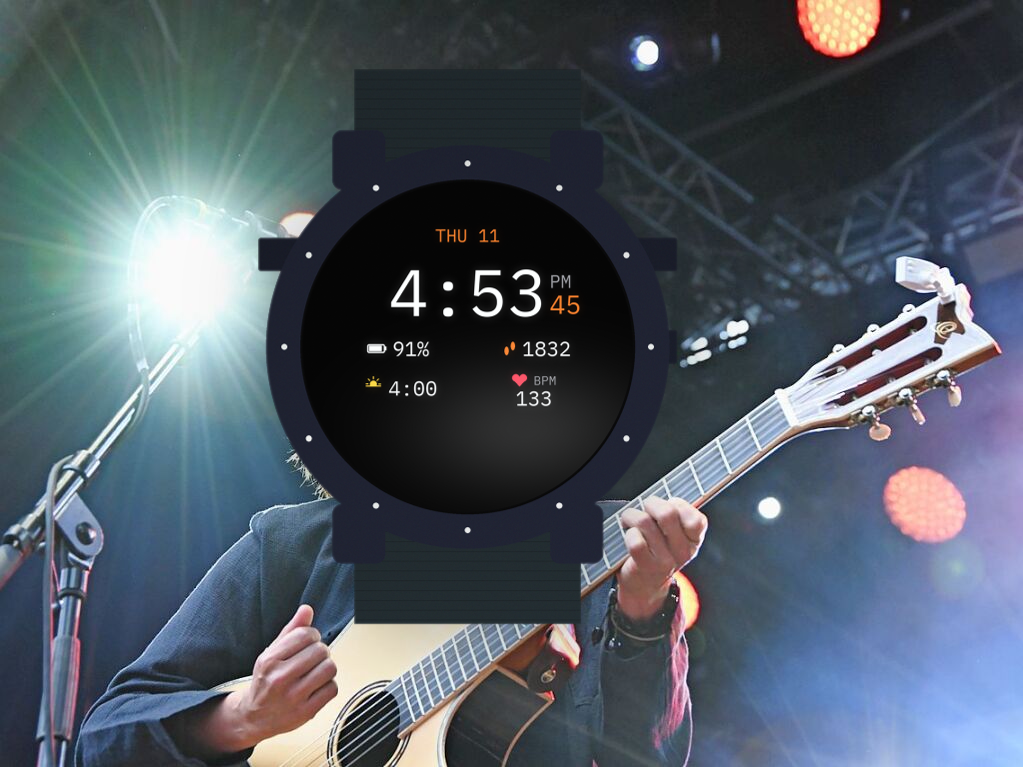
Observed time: 4:53:45
